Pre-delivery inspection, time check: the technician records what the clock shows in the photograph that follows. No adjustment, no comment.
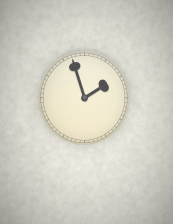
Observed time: 1:57
